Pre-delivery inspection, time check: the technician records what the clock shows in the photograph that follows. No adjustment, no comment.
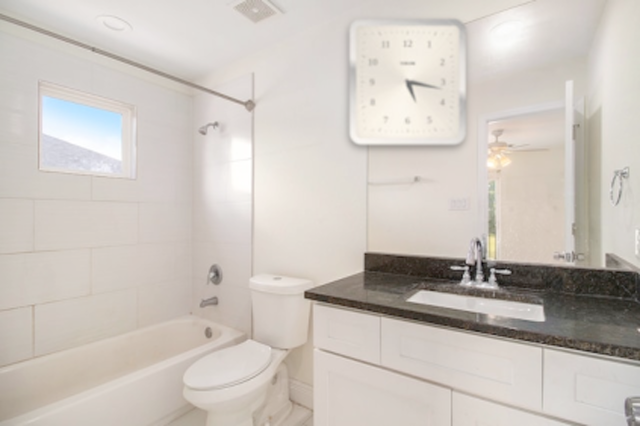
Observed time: 5:17
